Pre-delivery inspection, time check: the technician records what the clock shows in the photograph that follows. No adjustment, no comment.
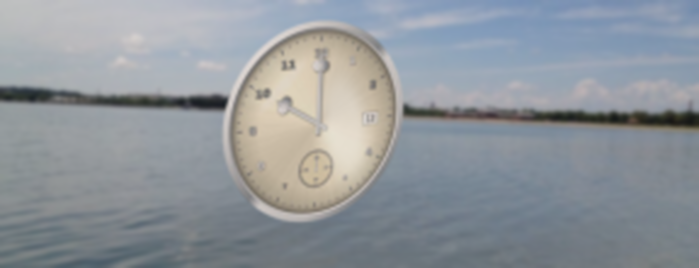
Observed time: 10:00
